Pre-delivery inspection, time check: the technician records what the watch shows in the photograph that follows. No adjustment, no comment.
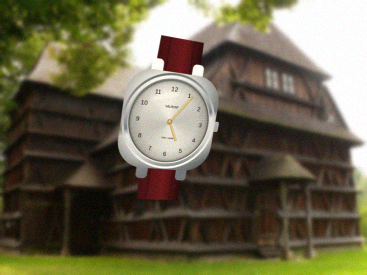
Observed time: 5:06
